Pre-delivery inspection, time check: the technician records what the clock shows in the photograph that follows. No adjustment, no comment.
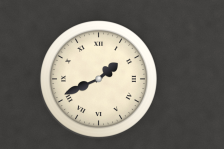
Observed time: 1:41
